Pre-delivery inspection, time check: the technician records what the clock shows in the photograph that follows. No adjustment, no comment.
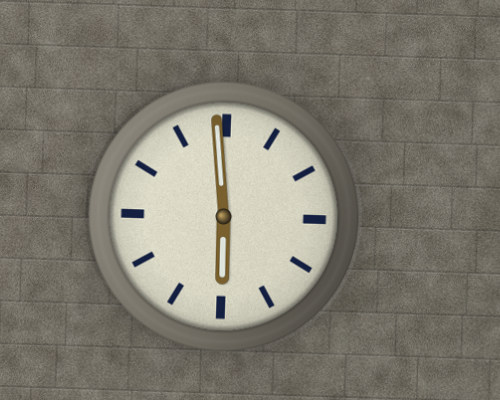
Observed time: 5:59
